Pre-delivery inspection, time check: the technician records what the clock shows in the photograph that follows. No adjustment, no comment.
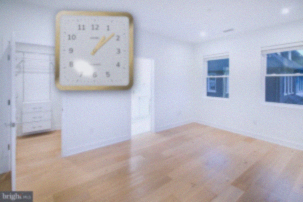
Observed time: 1:08
